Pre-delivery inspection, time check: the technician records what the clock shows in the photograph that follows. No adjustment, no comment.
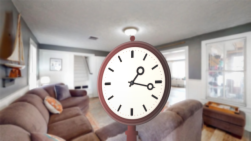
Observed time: 1:17
